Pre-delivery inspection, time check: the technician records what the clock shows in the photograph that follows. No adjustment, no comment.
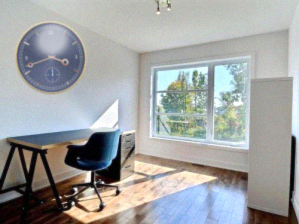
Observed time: 3:42
